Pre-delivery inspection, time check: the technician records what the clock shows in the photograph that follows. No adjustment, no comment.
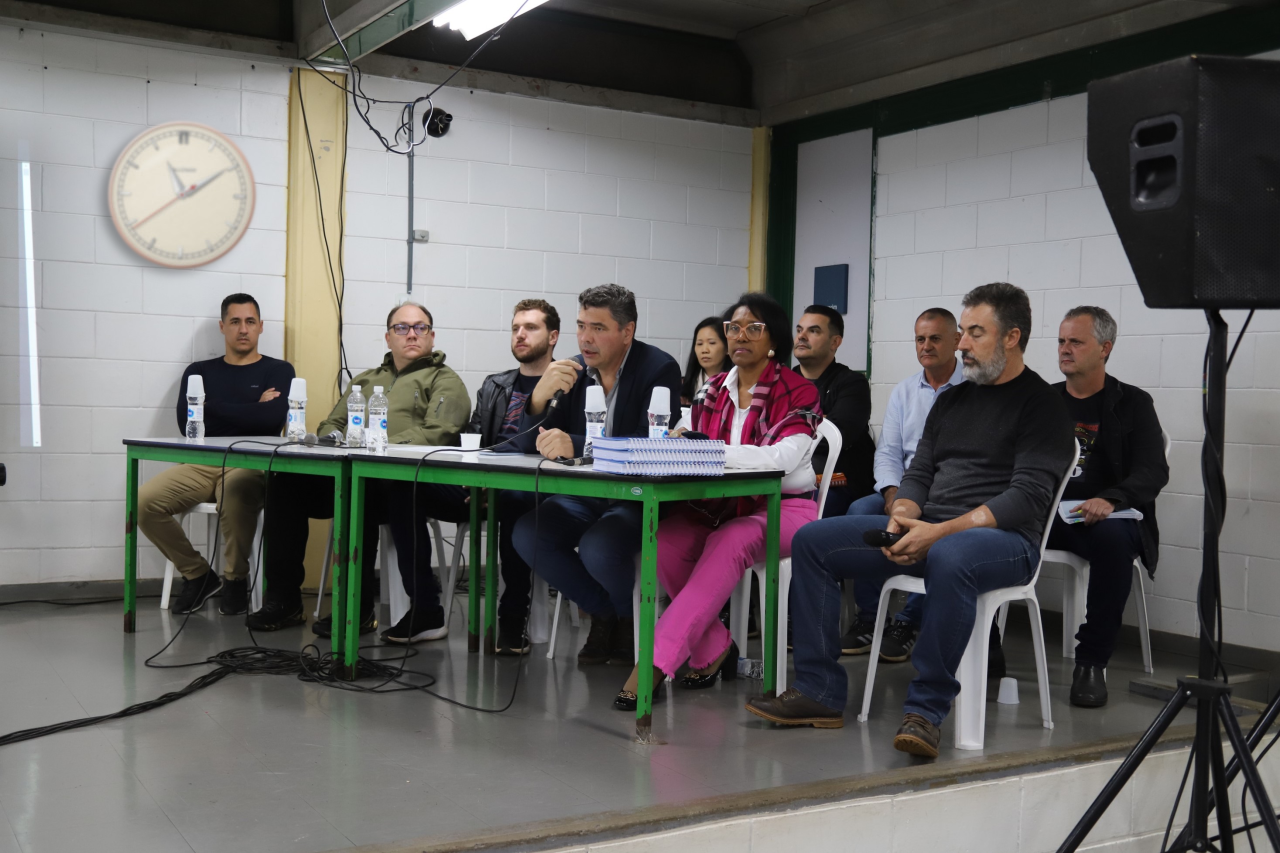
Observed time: 11:09:39
